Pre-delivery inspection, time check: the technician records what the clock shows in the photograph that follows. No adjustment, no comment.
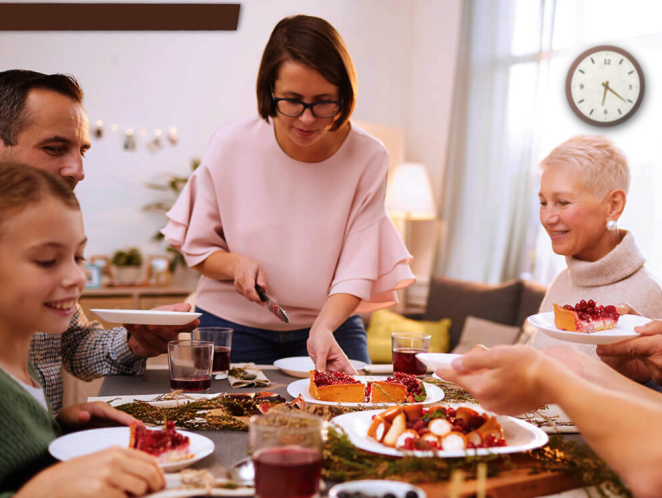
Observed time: 6:21
